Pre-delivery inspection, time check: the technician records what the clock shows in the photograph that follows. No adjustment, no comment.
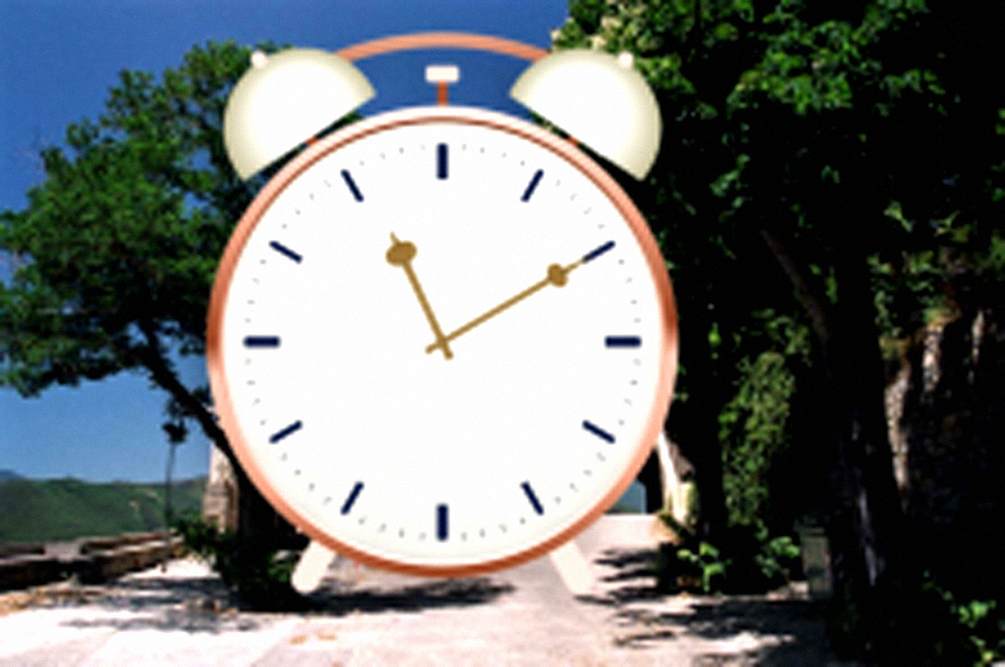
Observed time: 11:10
